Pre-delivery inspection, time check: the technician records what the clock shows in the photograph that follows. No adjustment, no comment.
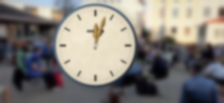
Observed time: 12:03
